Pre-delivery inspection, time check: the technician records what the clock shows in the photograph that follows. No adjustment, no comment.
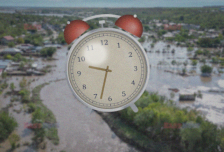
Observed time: 9:33
